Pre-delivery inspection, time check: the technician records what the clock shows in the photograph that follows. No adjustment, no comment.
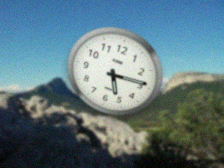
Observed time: 5:14
